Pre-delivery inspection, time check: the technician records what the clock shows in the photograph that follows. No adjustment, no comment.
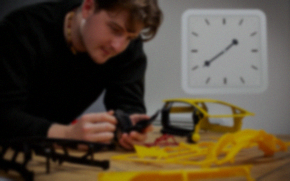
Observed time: 1:39
